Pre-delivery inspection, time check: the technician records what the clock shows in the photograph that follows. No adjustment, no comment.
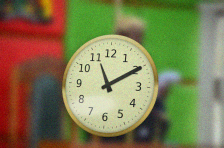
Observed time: 11:10
